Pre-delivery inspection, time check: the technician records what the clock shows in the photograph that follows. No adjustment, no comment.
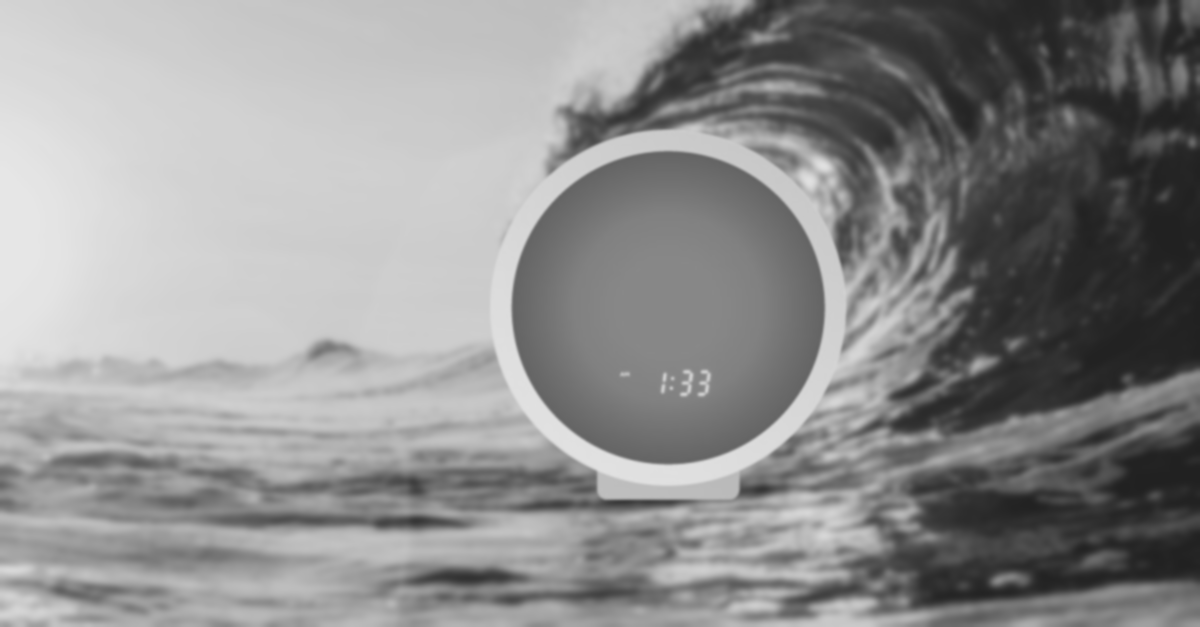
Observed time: 1:33
